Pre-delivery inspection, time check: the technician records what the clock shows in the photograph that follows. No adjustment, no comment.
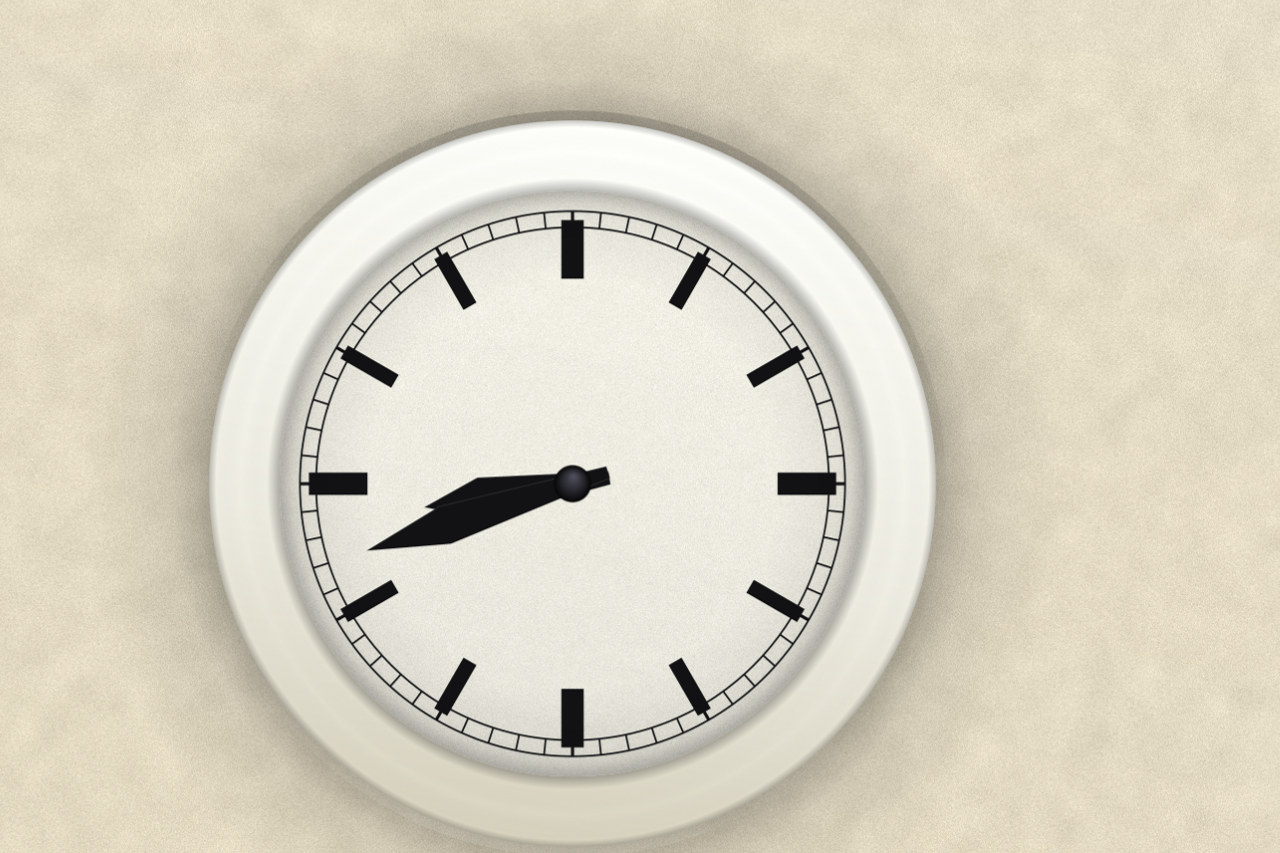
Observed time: 8:42
